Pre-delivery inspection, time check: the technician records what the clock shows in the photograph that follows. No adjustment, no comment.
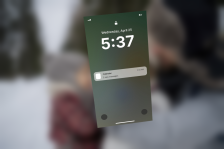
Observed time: 5:37
